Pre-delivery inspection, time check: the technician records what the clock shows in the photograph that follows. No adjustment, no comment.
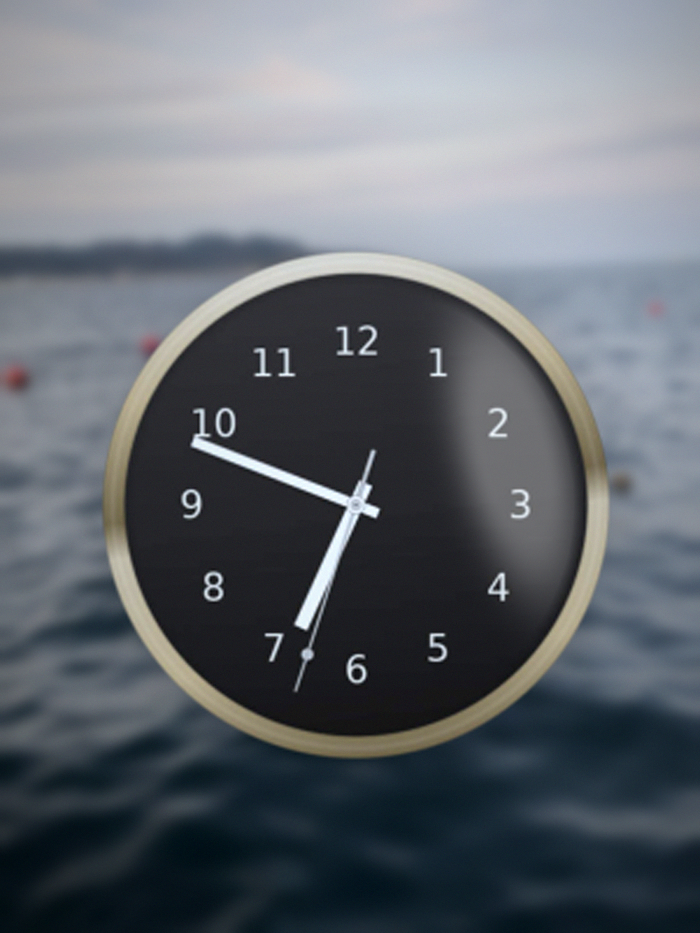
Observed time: 6:48:33
